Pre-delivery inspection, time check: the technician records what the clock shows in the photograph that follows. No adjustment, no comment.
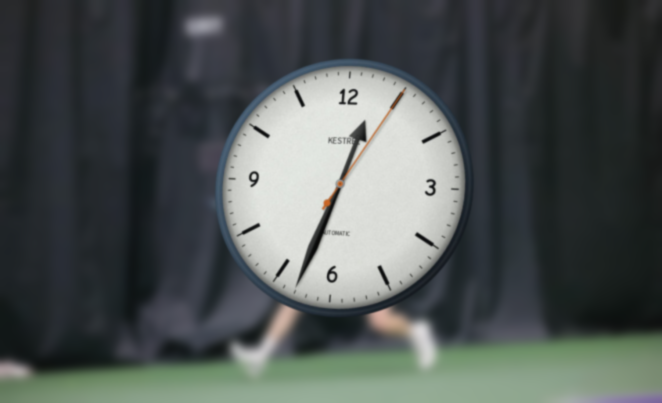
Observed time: 12:33:05
